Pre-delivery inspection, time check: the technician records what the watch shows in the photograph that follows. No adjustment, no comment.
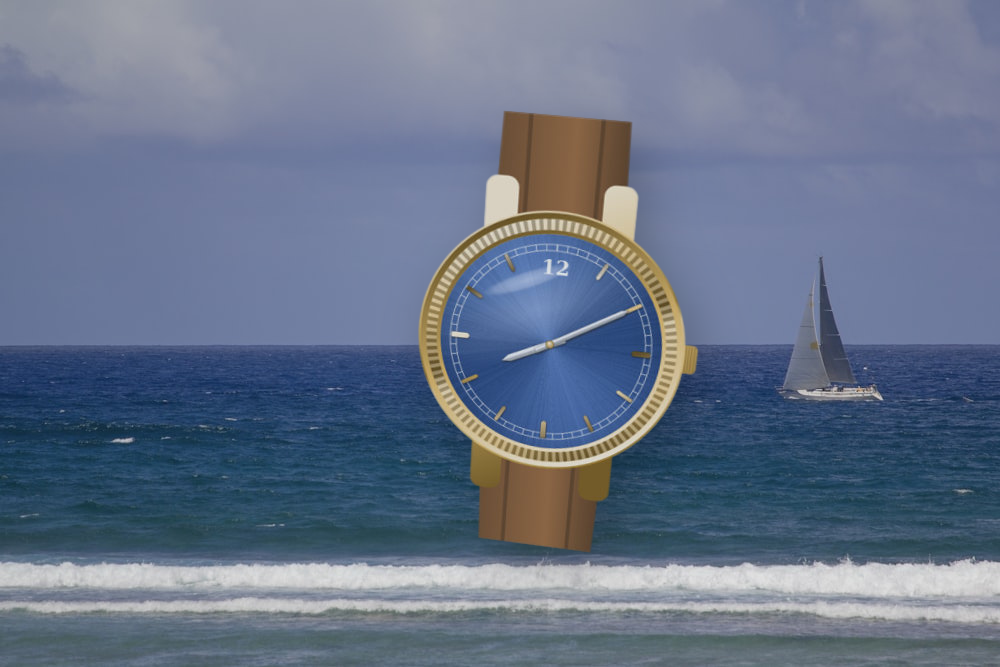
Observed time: 8:10
